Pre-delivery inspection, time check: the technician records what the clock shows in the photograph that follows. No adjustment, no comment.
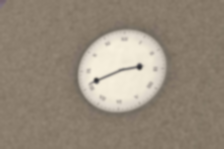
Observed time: 2:41
